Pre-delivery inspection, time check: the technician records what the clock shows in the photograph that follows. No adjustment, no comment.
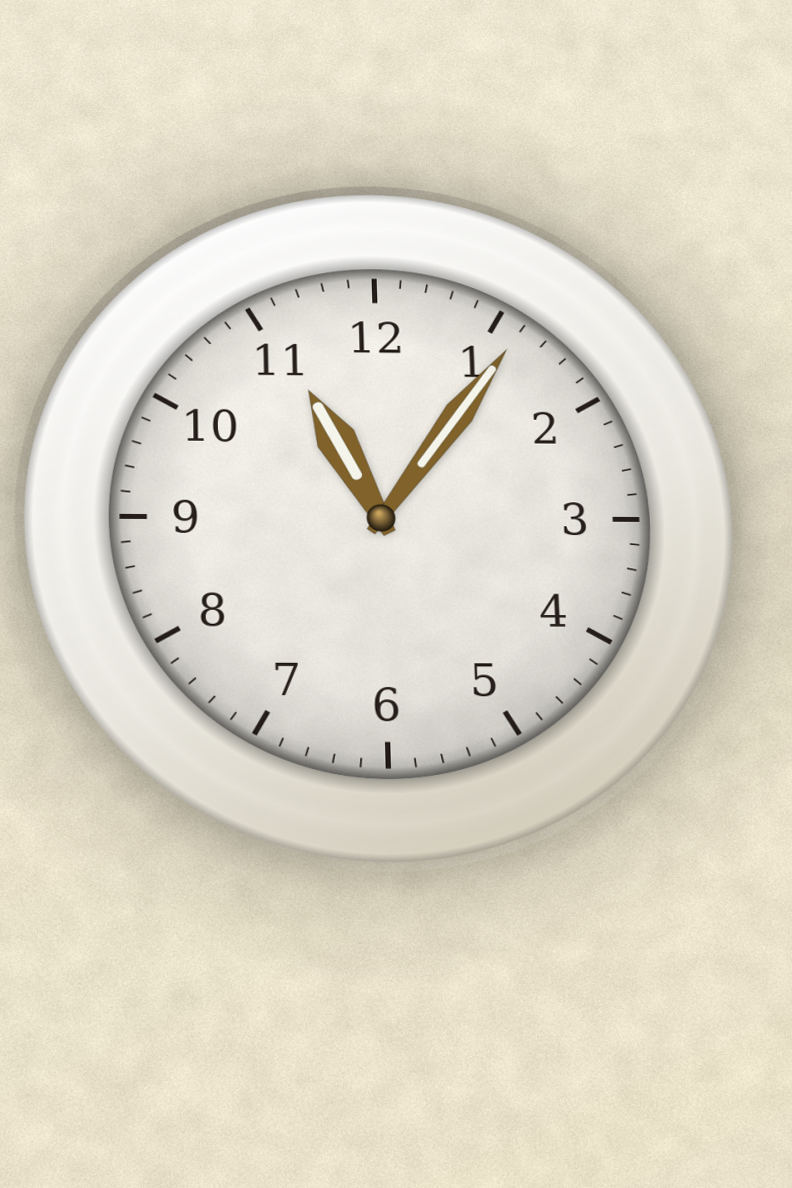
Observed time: 11:06
